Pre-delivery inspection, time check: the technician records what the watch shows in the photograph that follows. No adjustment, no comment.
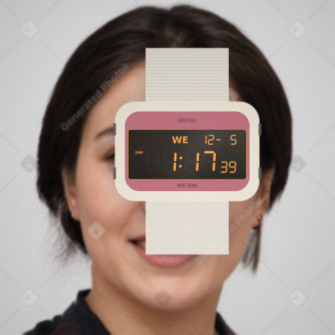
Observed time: 1:17:39
